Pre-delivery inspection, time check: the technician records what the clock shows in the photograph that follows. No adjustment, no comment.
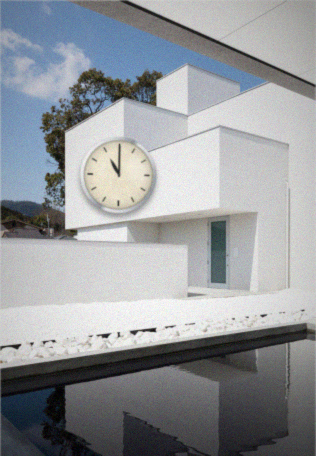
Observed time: 11:00
